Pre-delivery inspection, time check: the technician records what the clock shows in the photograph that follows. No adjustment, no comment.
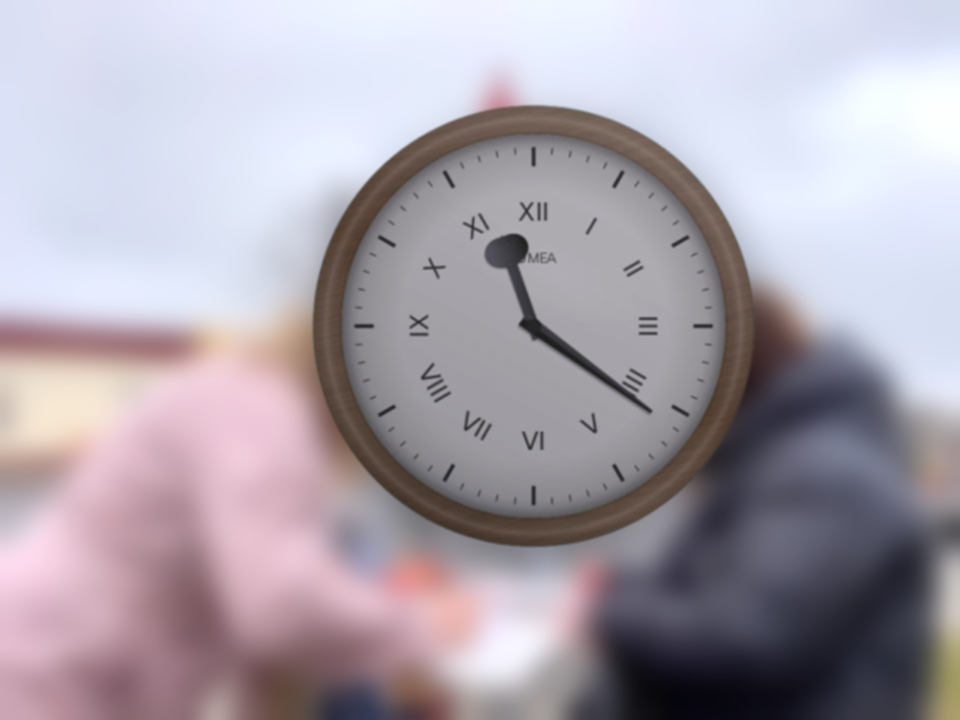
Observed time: 11:21
